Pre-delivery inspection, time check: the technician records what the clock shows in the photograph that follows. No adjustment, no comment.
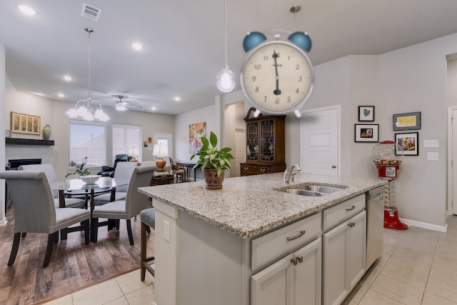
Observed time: 5:59
